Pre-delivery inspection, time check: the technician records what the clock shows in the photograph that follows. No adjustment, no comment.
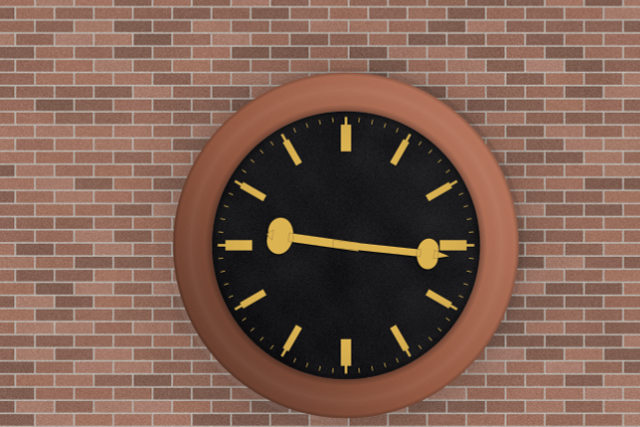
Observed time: 9:16
